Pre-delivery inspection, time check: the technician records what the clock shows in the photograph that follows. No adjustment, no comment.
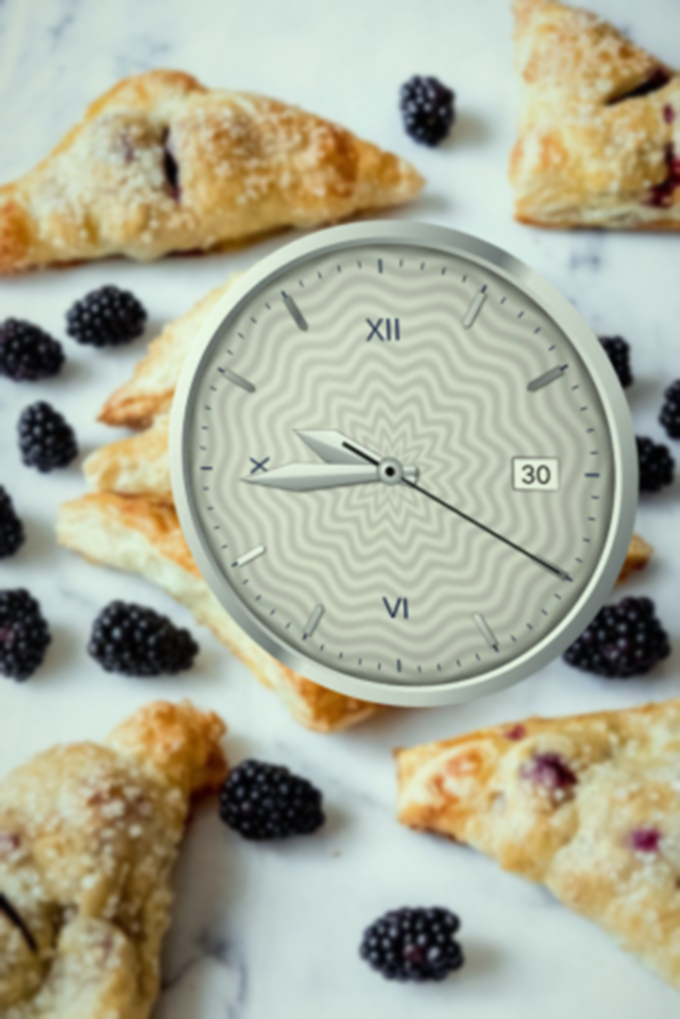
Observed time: 9:44:20
